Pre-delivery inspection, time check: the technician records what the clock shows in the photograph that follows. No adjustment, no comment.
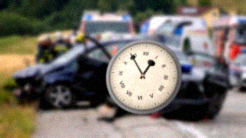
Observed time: 12:54
